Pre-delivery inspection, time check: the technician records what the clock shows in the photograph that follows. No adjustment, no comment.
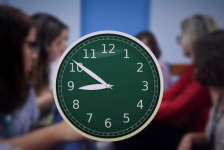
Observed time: 8:51
